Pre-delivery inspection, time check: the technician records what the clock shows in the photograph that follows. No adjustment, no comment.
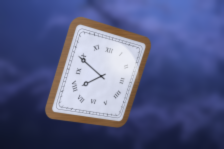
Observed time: 7:49
